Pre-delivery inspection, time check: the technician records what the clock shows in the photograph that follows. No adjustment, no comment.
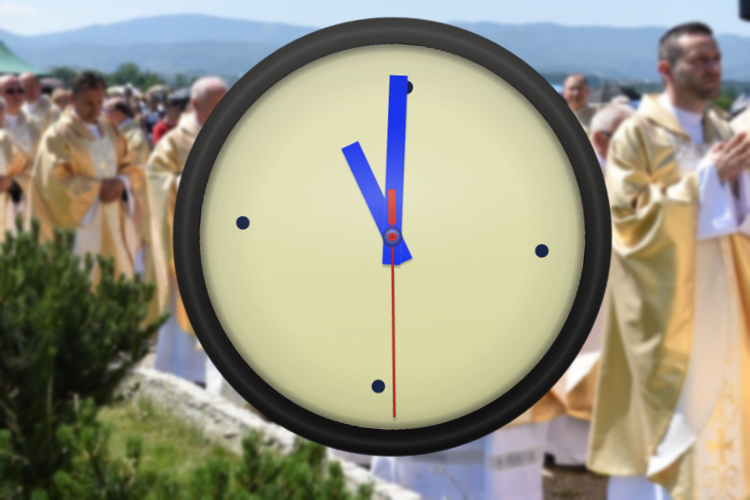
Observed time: 10:59:29
